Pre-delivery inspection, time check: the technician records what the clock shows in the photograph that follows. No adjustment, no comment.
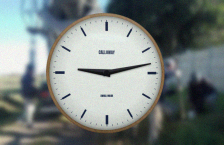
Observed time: 9:13
